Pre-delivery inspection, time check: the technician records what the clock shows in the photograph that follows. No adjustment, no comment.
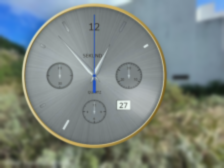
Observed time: 12:53
